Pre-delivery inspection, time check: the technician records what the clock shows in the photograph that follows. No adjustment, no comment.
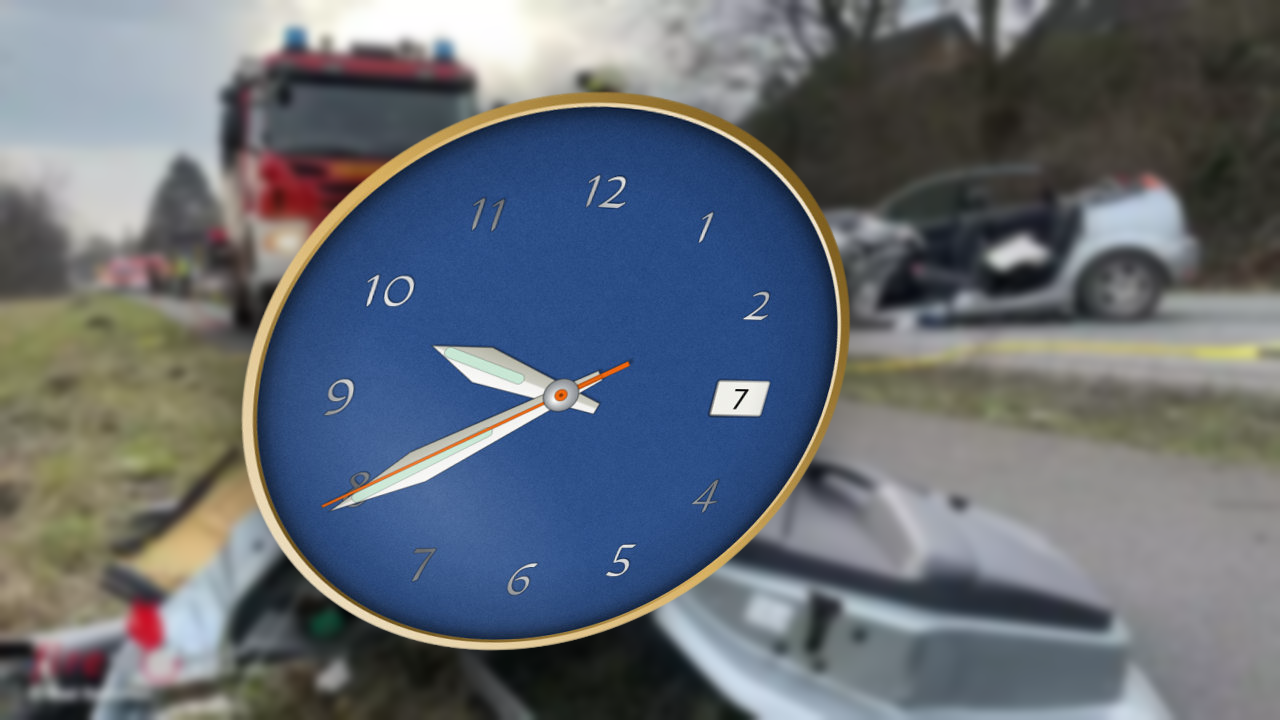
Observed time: 9:39:40
